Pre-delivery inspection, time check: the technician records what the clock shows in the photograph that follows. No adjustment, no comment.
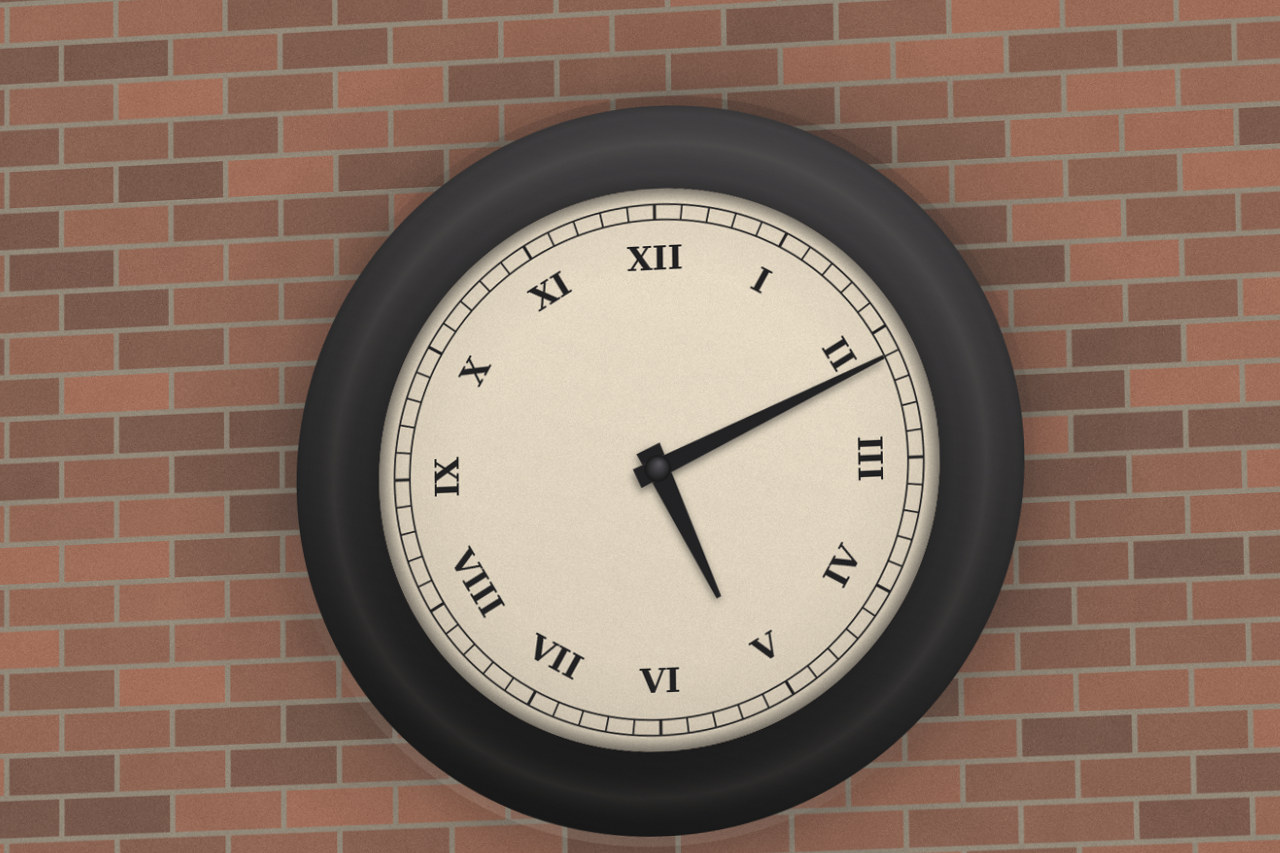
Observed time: 5:11
